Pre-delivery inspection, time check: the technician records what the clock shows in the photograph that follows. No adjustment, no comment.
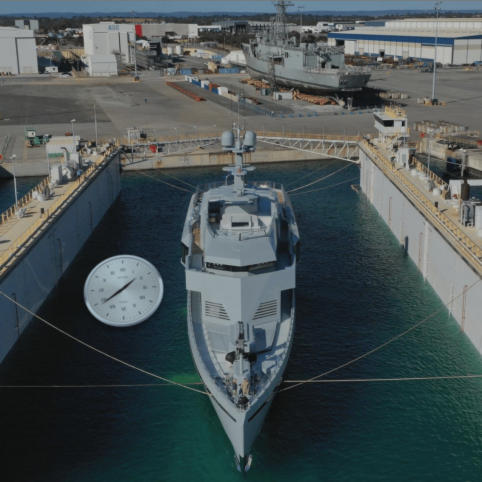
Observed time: 1:39
